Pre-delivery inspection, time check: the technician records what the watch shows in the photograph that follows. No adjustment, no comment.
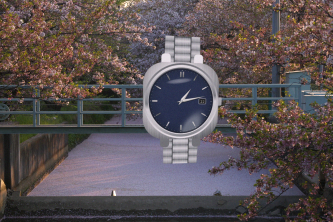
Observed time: 1:13
